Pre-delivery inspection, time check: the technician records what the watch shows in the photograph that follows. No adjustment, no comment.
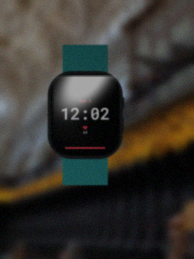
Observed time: 12:02
